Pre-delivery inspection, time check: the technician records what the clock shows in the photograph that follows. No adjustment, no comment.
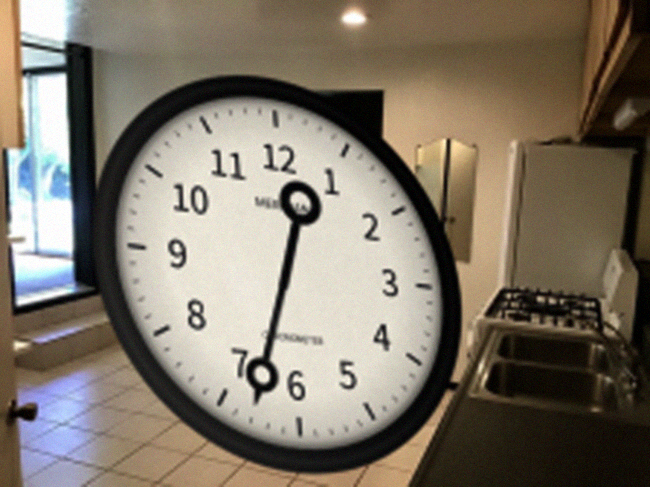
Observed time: 12:33
